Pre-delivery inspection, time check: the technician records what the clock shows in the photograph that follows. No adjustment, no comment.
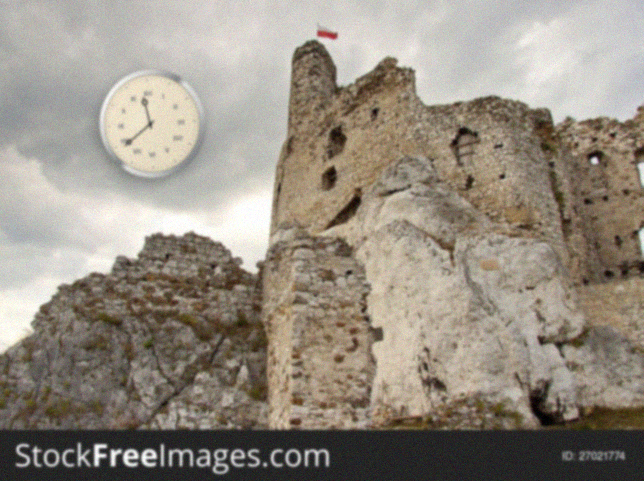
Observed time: 11:39
